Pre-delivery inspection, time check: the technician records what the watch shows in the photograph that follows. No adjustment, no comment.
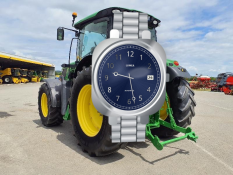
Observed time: 9:28
